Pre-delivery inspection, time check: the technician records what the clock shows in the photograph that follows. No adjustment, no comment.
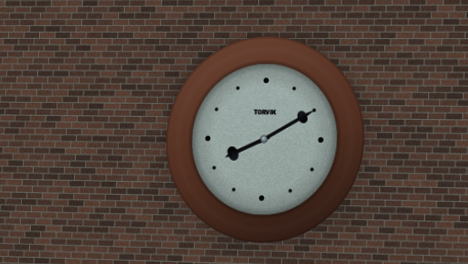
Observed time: 8:10
